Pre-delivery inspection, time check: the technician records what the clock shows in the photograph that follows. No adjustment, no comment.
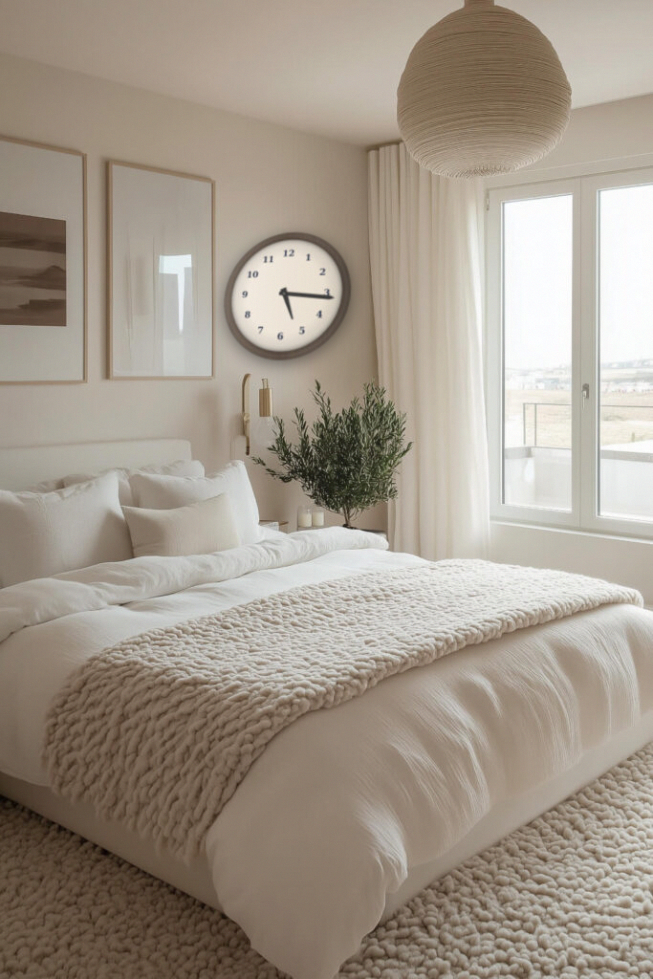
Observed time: 5:16
